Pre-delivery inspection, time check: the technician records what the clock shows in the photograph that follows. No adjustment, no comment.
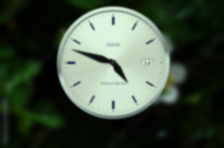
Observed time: 4:48
